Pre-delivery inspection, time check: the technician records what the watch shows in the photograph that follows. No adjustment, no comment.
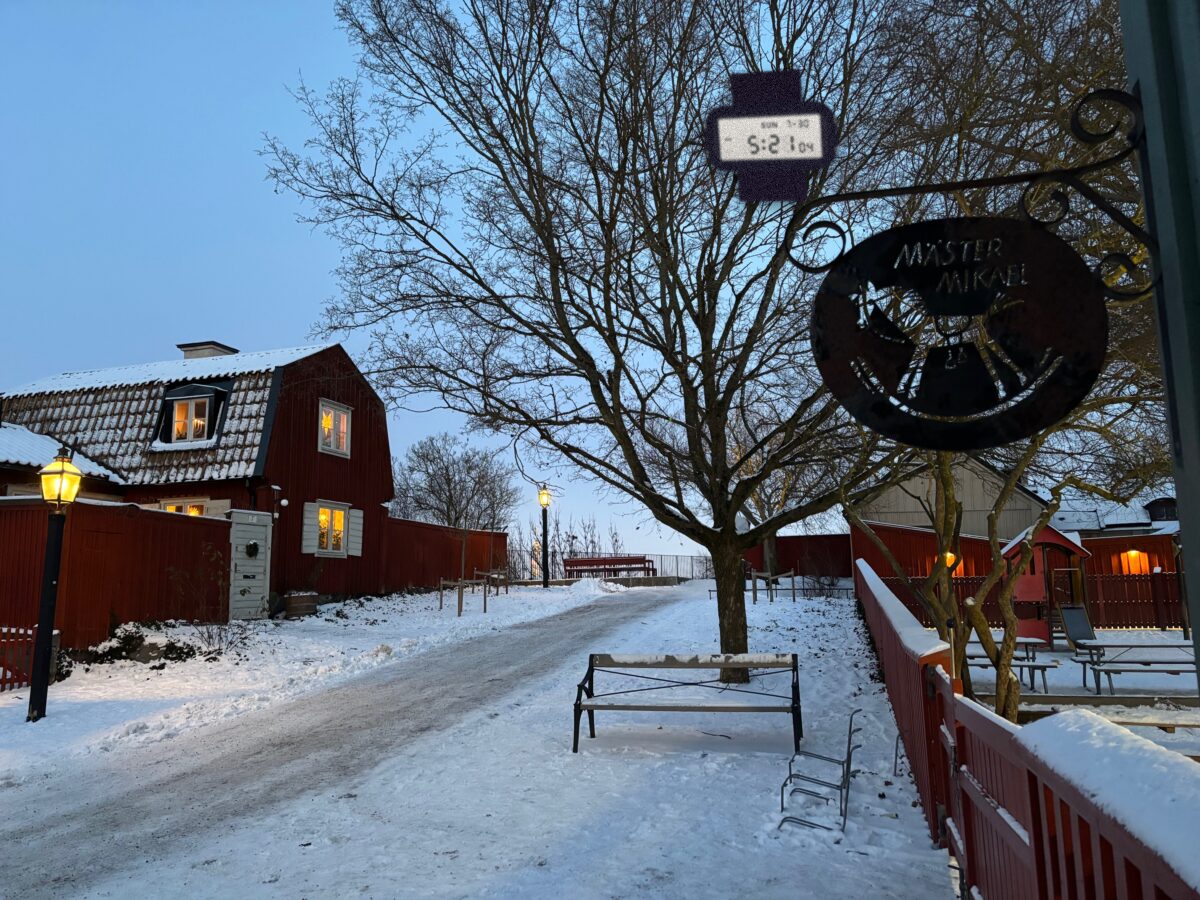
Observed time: 5:21:04
